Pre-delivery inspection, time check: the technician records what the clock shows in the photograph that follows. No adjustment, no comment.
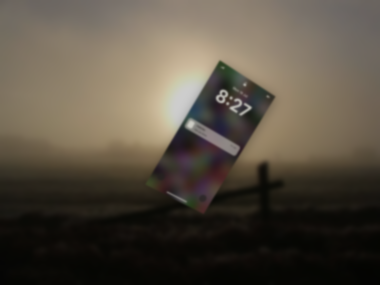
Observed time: 8:27
